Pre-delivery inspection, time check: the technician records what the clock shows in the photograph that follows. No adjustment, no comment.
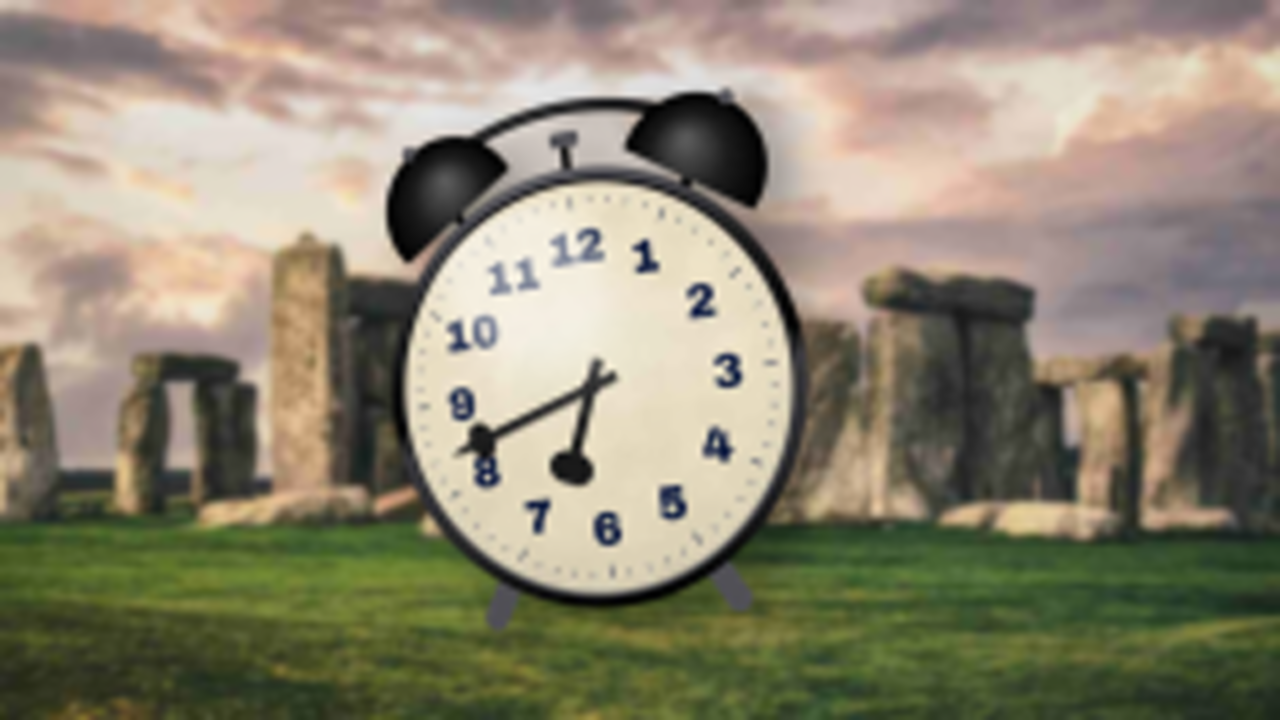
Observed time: 6:42
